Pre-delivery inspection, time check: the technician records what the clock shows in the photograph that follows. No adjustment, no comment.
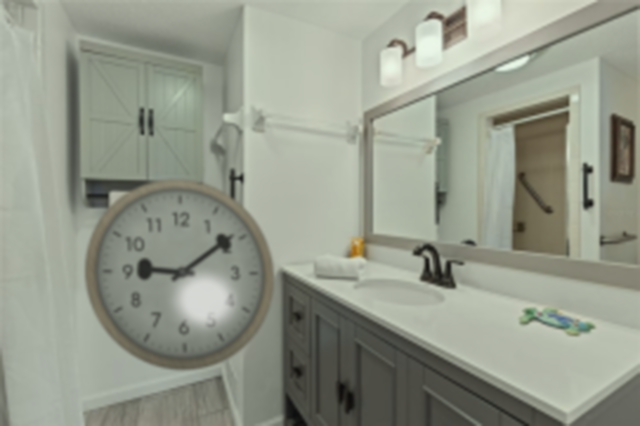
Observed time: 9:09
